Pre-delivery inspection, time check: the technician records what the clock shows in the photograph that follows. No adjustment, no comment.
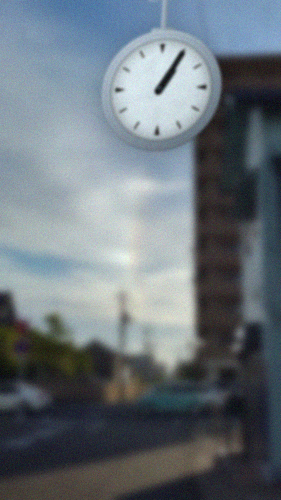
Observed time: 1:05
